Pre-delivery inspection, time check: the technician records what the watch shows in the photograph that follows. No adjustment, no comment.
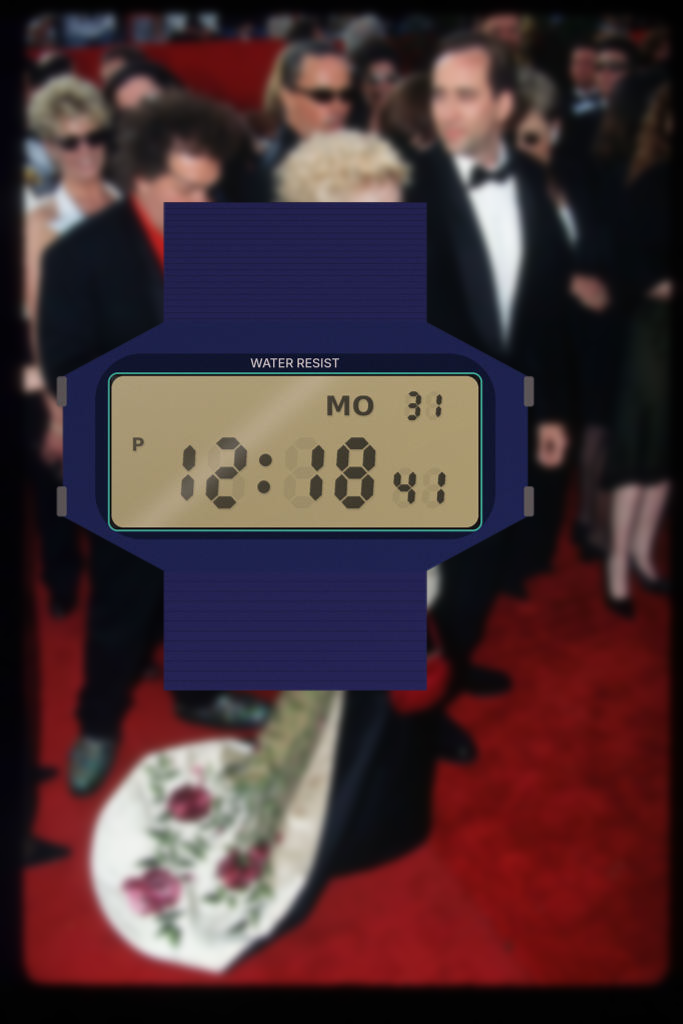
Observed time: 12:18:41
